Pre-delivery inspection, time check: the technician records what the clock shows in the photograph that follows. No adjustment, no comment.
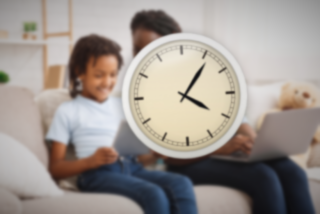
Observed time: 4:06
